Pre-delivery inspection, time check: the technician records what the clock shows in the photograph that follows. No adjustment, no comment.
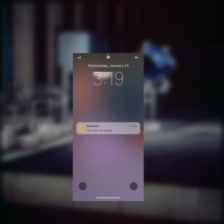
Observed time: 3:19
